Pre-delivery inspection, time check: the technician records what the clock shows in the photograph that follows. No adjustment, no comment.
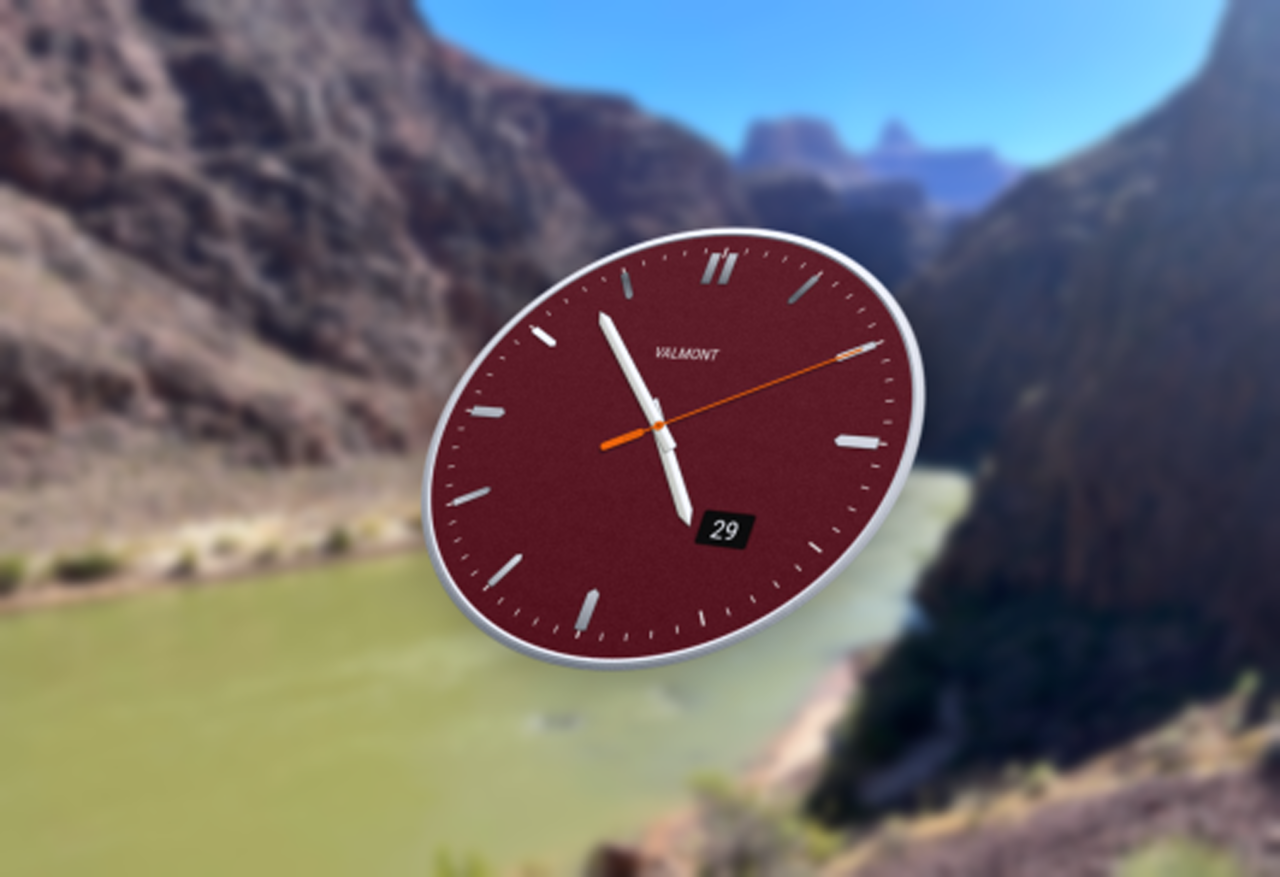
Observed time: 4:53:10
